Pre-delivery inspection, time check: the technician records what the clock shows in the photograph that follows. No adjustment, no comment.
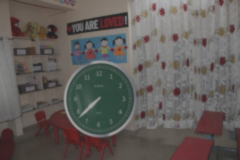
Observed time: 7:38
